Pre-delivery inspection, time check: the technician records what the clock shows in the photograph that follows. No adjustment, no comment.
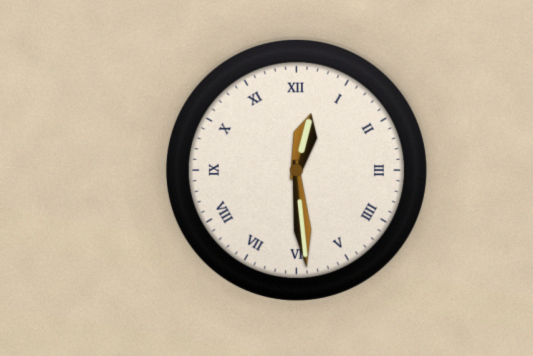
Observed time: 12:29
